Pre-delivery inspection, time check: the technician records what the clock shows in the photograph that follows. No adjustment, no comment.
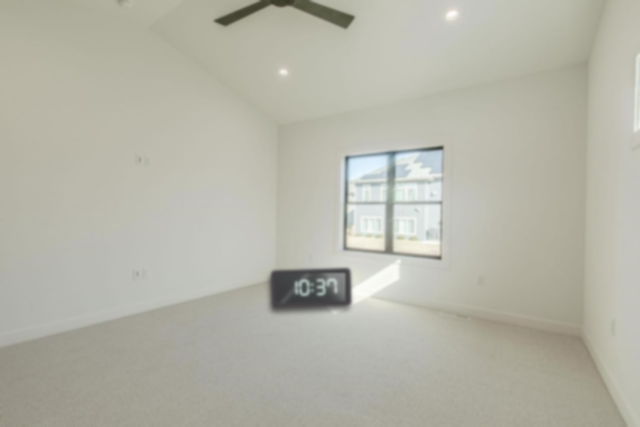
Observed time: 10:37
